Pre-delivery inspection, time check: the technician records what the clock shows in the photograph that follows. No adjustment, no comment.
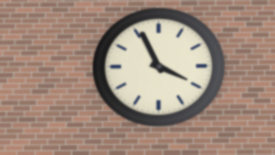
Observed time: 3:56
